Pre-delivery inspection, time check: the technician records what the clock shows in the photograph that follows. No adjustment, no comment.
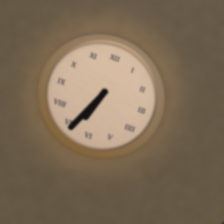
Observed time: 6:34
